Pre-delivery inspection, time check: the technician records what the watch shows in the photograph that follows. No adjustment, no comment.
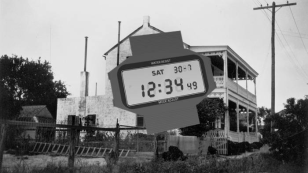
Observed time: 12:34:49
